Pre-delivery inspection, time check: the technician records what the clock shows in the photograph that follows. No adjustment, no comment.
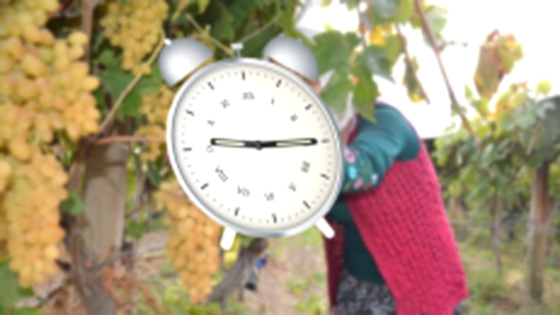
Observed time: 9:15
